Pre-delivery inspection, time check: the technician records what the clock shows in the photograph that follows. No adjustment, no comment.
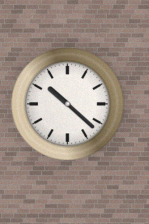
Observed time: 10:22
